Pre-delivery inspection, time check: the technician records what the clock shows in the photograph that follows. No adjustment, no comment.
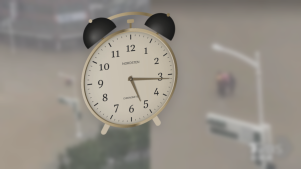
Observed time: 5:16
